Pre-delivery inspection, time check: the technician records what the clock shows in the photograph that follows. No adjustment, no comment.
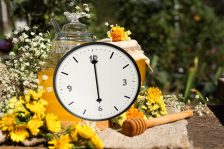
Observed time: 6:00
